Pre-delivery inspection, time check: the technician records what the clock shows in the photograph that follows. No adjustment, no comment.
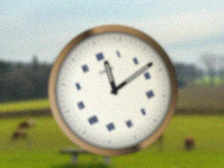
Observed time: 12:13
